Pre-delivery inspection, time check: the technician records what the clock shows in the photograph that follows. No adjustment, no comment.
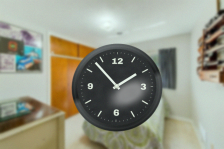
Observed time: 1:53
